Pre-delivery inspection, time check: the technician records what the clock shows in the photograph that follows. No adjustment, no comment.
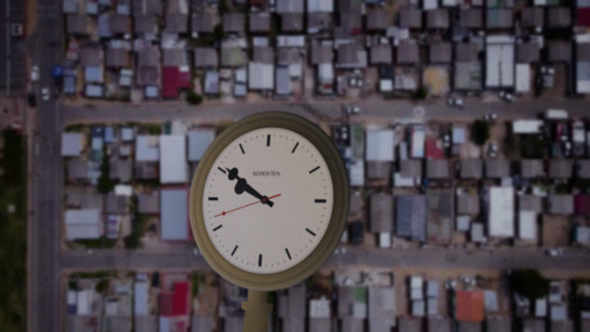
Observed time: 9:50:42
